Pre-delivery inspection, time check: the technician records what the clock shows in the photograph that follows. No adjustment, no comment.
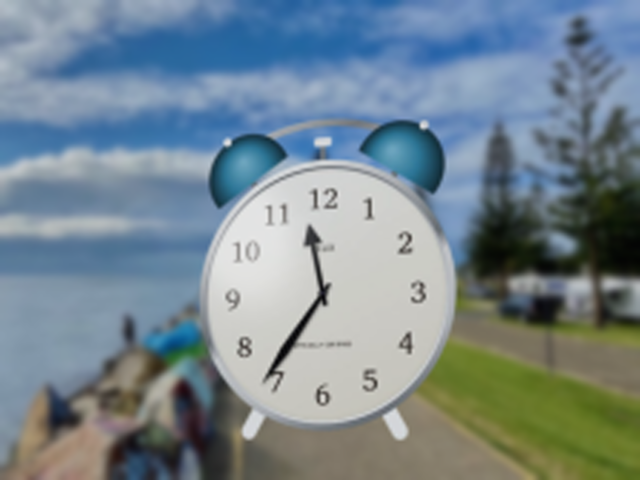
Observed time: 11:36
